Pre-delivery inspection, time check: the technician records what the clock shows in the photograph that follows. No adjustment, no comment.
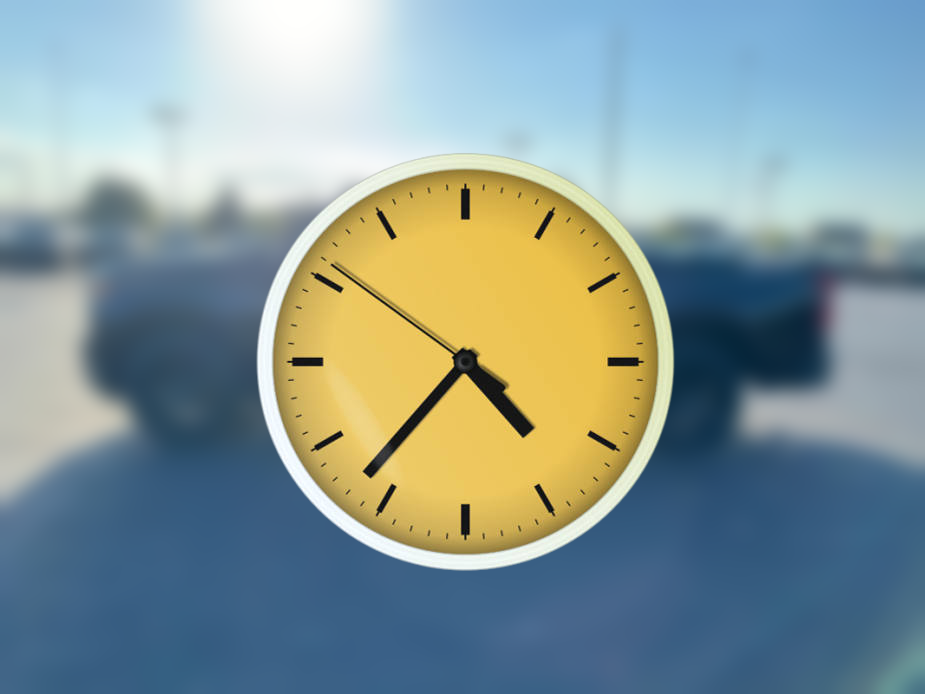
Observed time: 4:36:51
